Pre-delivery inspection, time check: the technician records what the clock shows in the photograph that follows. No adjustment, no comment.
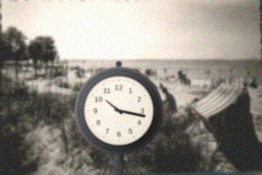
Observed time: 10:17
